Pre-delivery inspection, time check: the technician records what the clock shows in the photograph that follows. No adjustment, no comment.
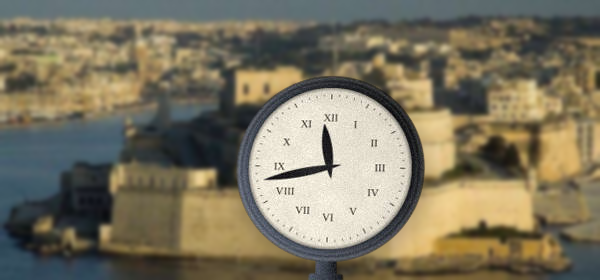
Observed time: 11:43
